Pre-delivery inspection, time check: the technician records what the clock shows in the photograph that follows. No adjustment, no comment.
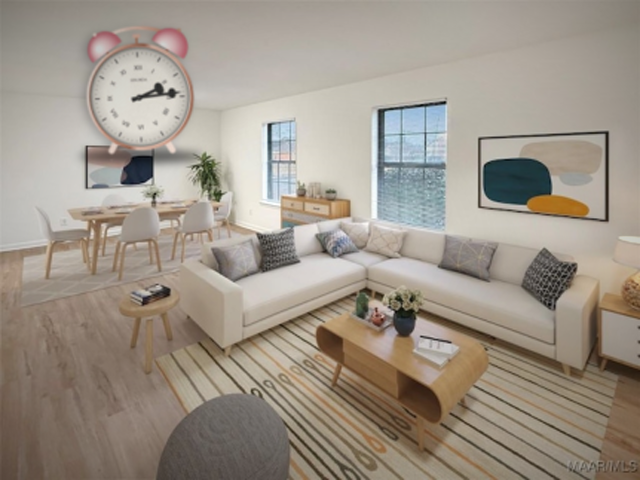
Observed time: 2:14
